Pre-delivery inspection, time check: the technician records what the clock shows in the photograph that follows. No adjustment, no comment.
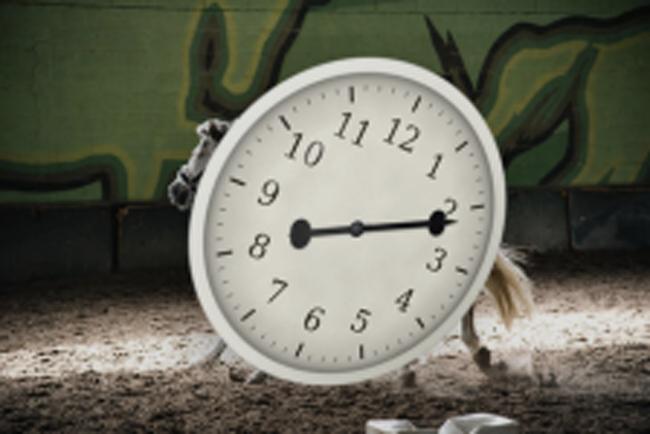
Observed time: 8:11
